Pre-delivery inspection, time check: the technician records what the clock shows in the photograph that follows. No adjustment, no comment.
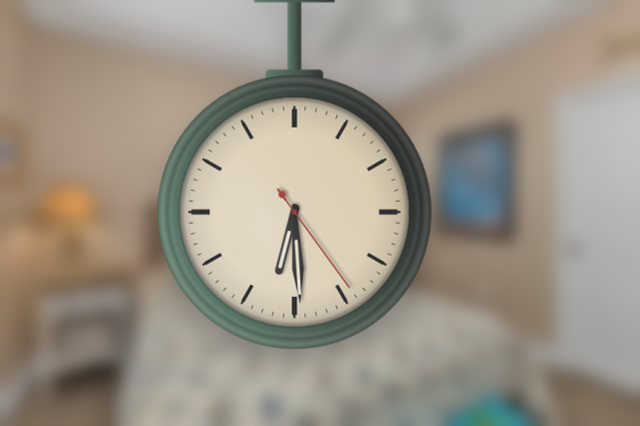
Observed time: 6:29:24
